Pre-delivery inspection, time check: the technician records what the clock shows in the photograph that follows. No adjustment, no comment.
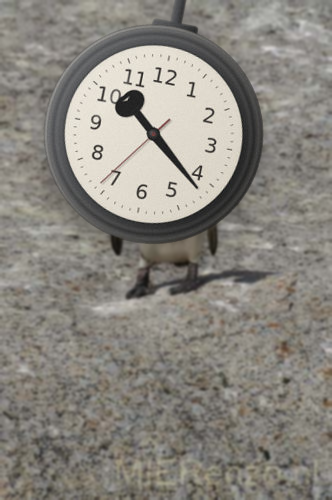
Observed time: 10:21:36
